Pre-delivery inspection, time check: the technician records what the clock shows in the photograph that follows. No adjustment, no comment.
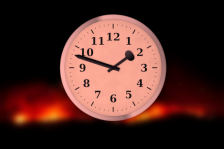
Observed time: 1:48
